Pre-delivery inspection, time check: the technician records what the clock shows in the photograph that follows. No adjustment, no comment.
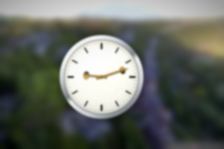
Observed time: 9:12
